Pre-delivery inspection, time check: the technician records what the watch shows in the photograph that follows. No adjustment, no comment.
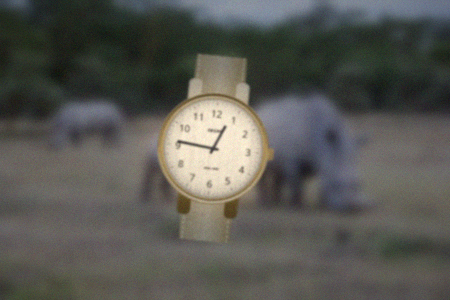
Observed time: 12:46
